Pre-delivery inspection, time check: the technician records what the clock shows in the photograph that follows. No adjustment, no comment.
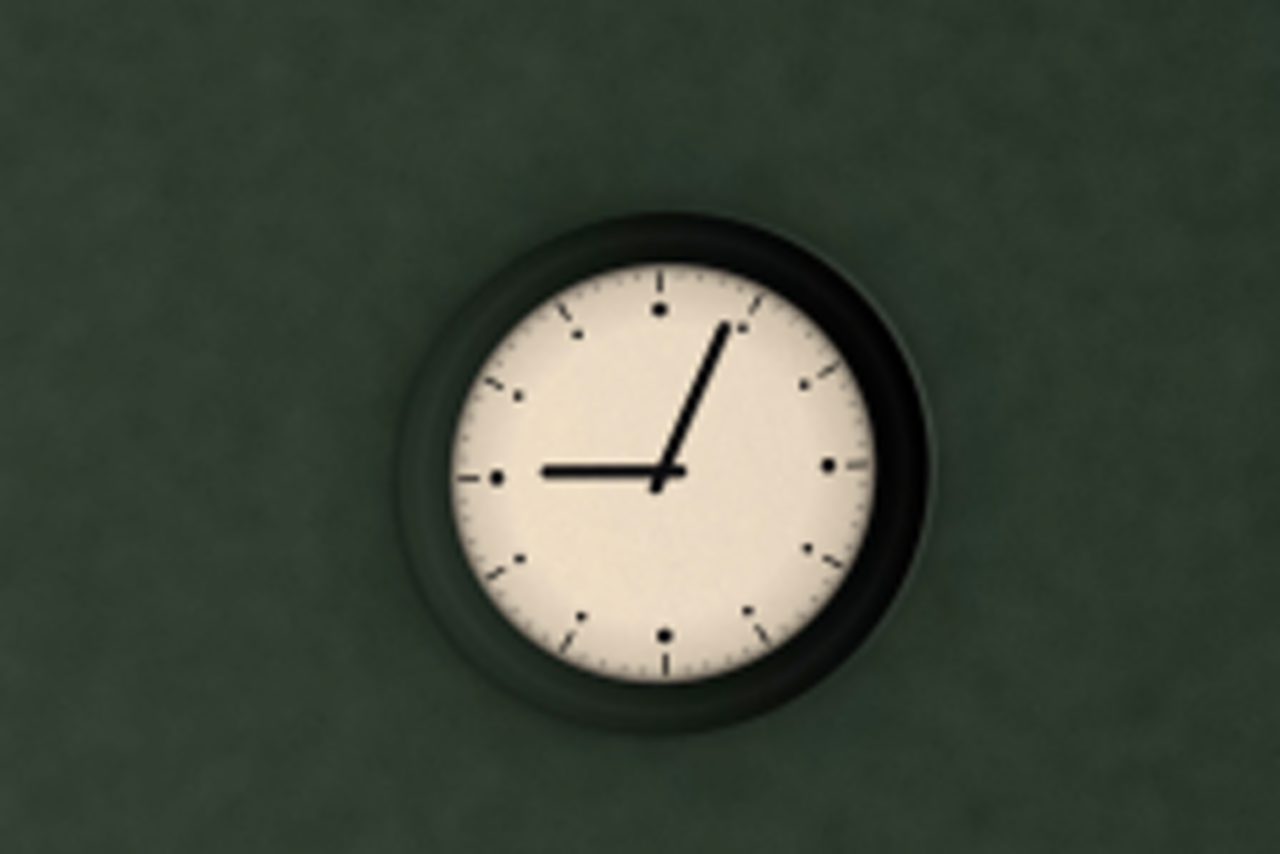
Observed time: 9:04
